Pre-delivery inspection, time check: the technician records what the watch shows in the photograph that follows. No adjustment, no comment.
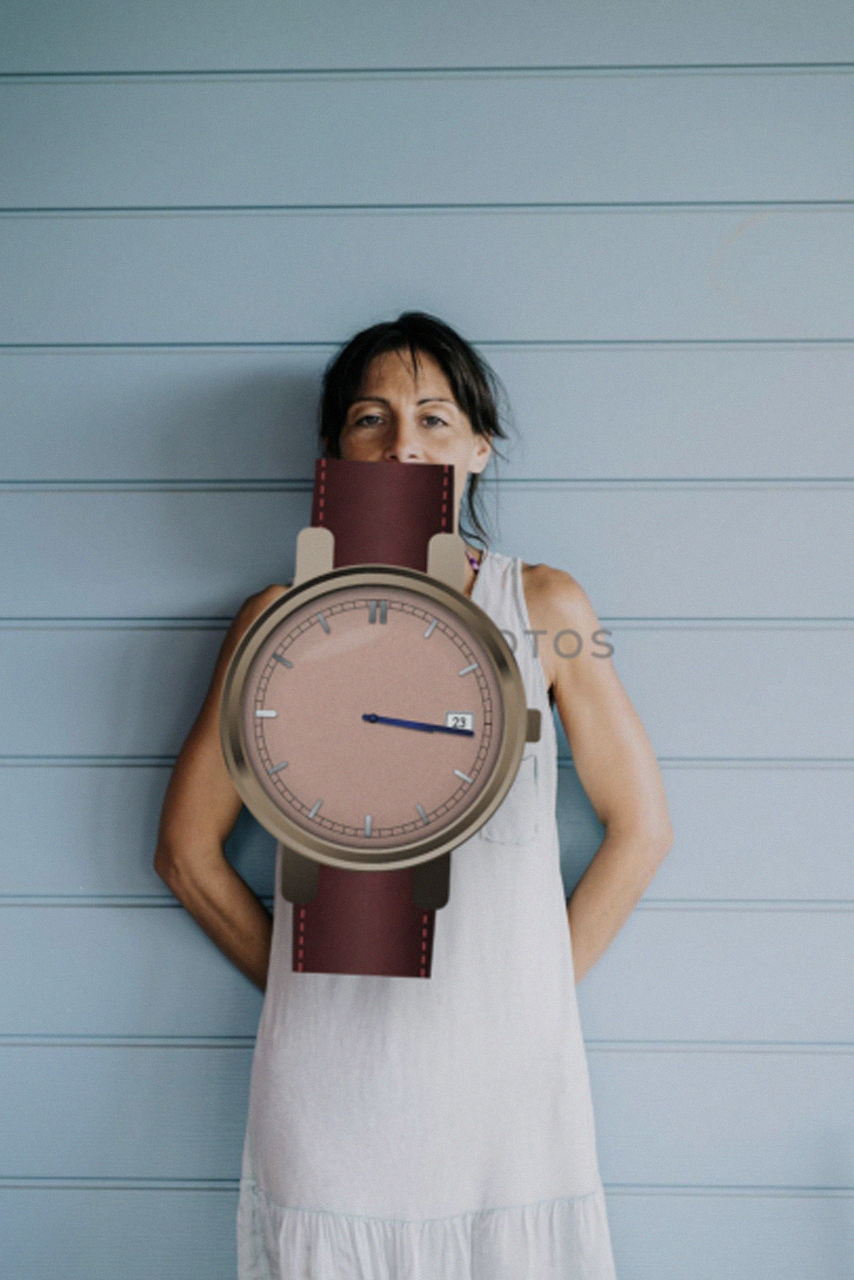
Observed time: 3:16
